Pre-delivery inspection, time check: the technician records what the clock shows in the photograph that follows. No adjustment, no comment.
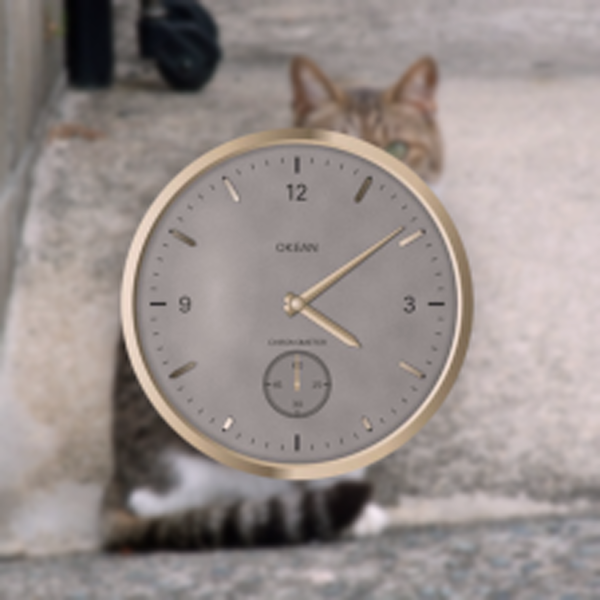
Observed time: 4:09
